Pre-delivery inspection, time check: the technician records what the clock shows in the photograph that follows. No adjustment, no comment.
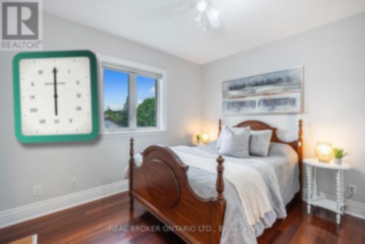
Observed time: 6:00
